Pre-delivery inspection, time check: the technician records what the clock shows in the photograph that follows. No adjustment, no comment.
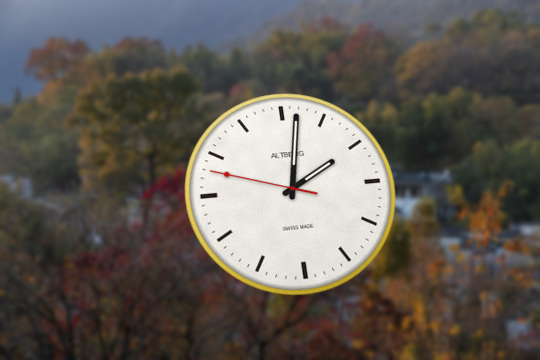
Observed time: 2:01:48
